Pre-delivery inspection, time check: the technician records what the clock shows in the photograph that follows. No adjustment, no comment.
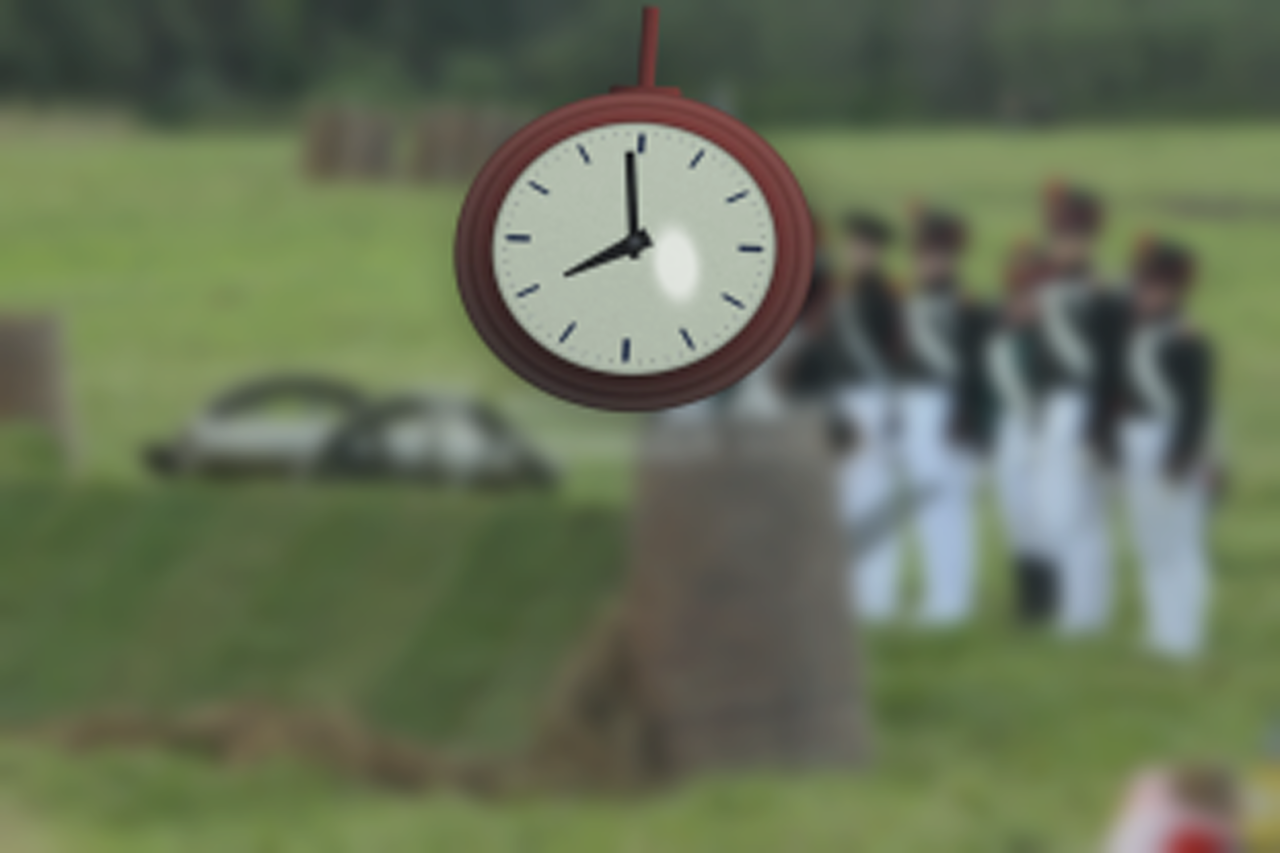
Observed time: 7:59
